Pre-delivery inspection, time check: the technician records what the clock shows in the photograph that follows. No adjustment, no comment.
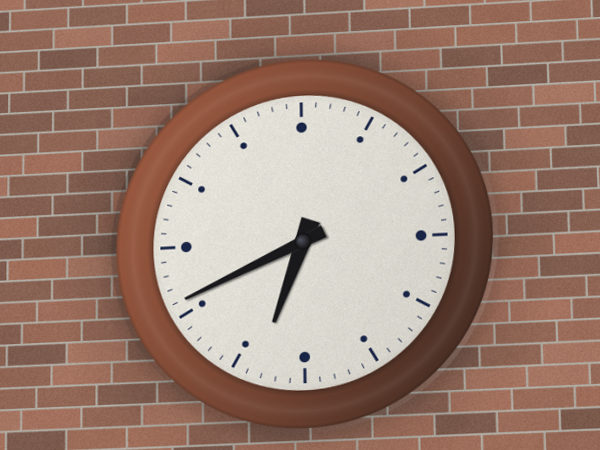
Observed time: 6:41
